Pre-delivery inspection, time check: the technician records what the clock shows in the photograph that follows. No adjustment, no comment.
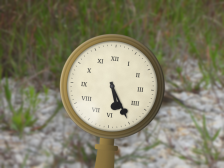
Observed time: 5:25
